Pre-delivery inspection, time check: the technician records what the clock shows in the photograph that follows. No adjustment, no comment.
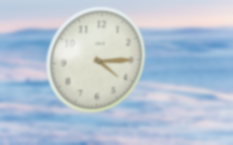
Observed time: 4:15
